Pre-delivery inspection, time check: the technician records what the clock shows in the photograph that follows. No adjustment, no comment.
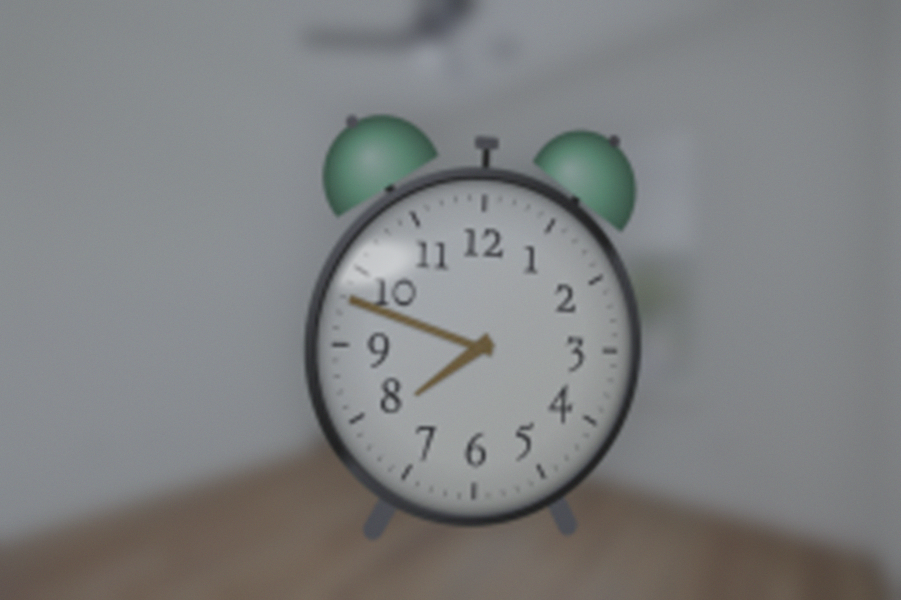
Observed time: 7:48
